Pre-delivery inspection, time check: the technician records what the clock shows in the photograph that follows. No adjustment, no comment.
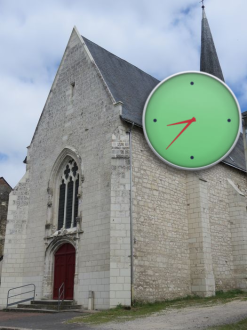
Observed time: 8:37
